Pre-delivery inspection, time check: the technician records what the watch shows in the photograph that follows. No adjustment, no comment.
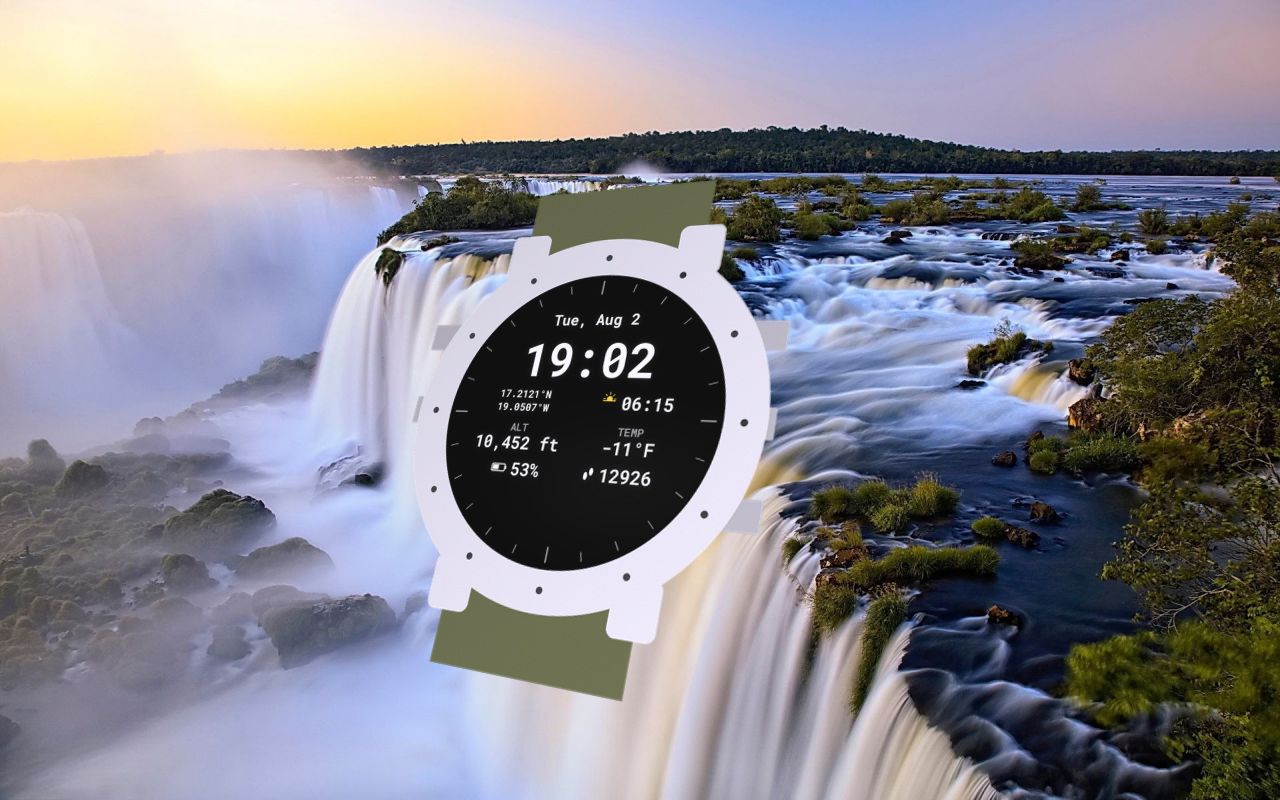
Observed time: 19:02
